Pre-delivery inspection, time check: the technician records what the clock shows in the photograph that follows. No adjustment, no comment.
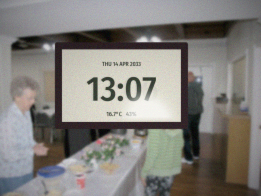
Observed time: 13:07
